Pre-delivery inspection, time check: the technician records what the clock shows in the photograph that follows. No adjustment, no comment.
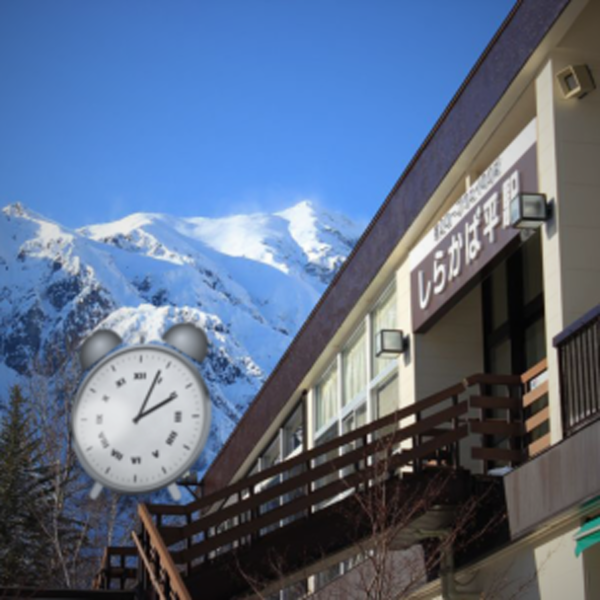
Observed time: 2:04
